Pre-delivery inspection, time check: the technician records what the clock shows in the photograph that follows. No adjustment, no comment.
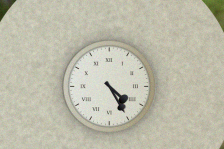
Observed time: 4:25
